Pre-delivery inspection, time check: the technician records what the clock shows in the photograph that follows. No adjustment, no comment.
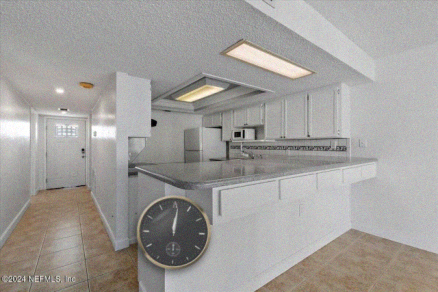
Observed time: 12:01
